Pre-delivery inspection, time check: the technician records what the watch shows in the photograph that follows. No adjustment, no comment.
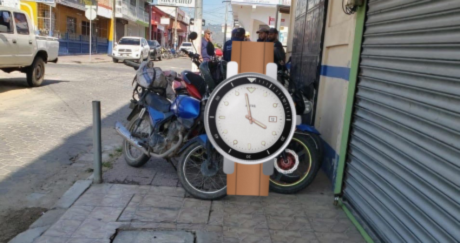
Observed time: 3:58
